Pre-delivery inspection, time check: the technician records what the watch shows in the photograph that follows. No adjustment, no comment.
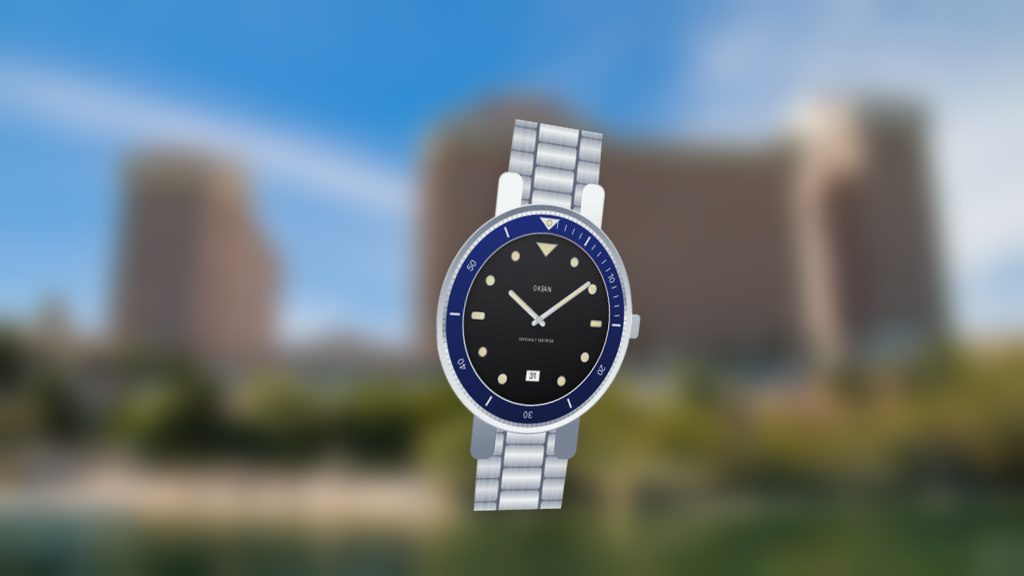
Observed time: 10:09
